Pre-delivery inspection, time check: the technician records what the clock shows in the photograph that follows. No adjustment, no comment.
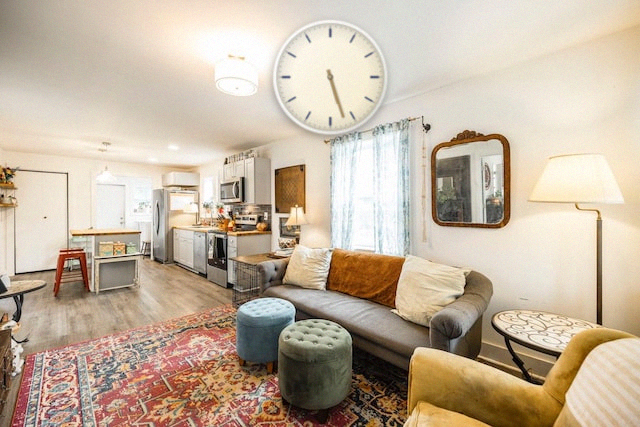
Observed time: 5:27
